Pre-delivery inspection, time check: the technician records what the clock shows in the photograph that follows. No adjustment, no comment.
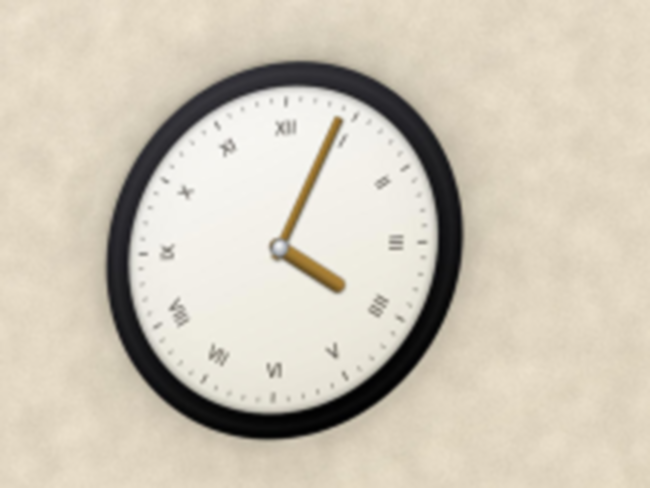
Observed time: 4:04
